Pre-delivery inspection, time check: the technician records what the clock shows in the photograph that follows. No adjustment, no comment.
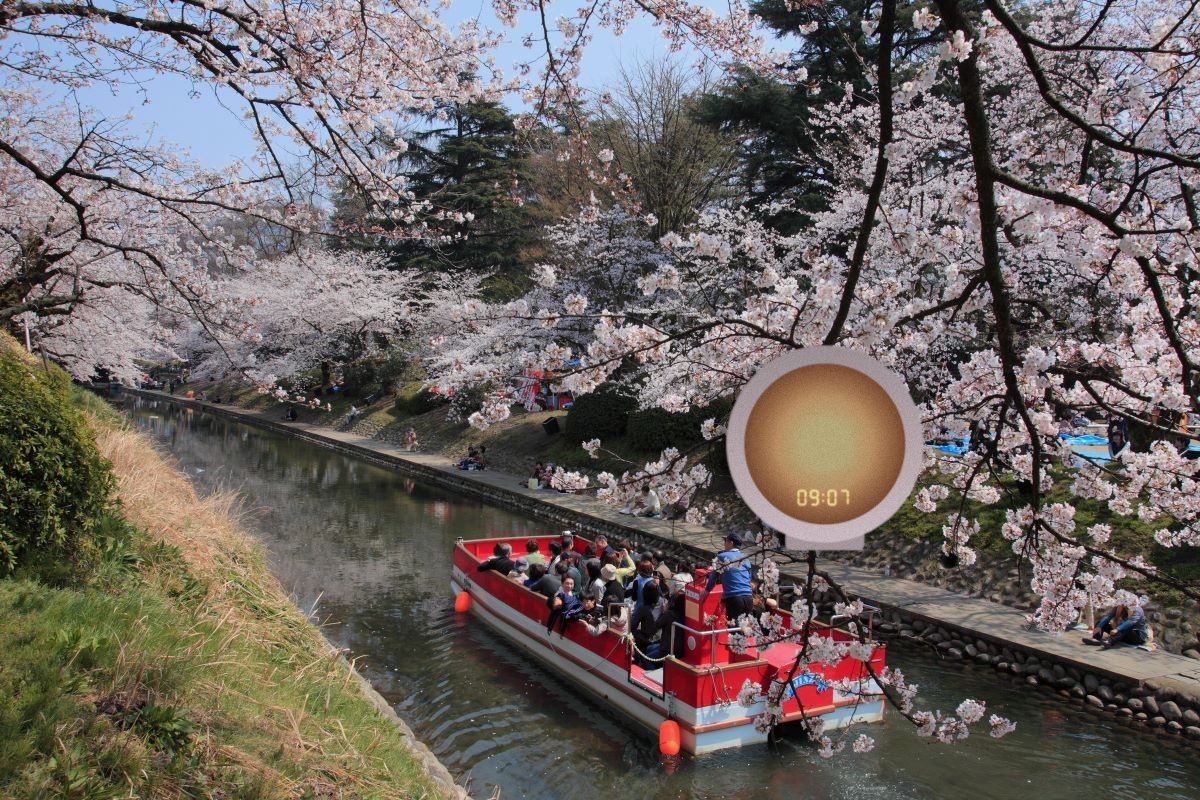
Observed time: 9:07
